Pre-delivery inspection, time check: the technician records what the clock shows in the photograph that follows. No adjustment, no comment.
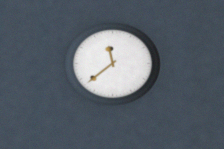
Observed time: 11:38
